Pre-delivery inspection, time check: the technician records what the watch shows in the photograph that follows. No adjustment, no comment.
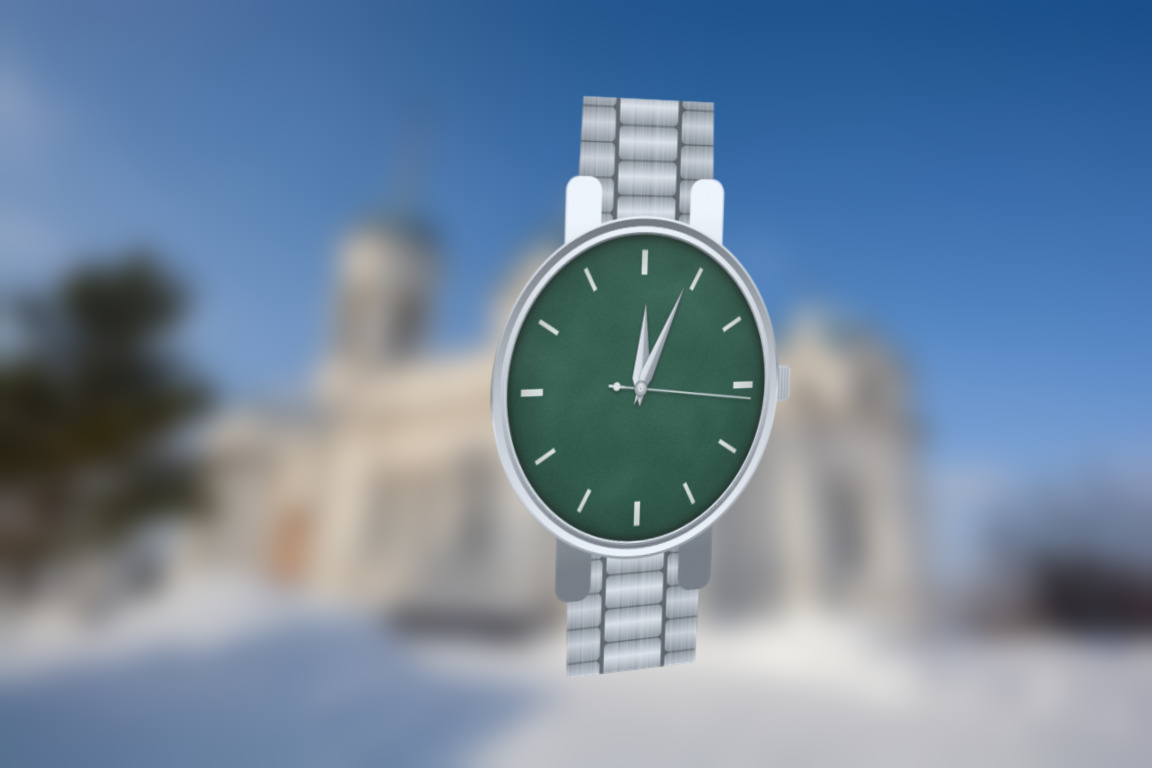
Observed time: 12:04:16
